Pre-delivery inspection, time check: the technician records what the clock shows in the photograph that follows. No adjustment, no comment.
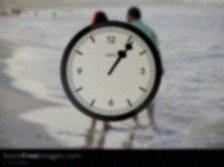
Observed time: 1:06
